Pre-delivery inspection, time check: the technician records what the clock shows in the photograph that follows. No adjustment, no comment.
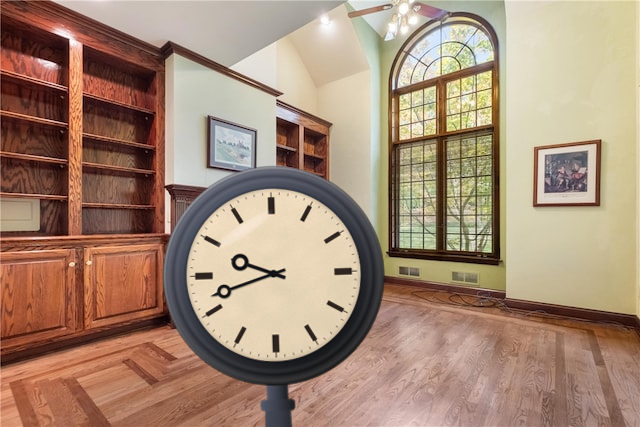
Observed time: 9:42
